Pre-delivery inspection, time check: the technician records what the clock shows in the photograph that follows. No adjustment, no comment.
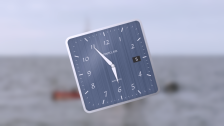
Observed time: 5:55
